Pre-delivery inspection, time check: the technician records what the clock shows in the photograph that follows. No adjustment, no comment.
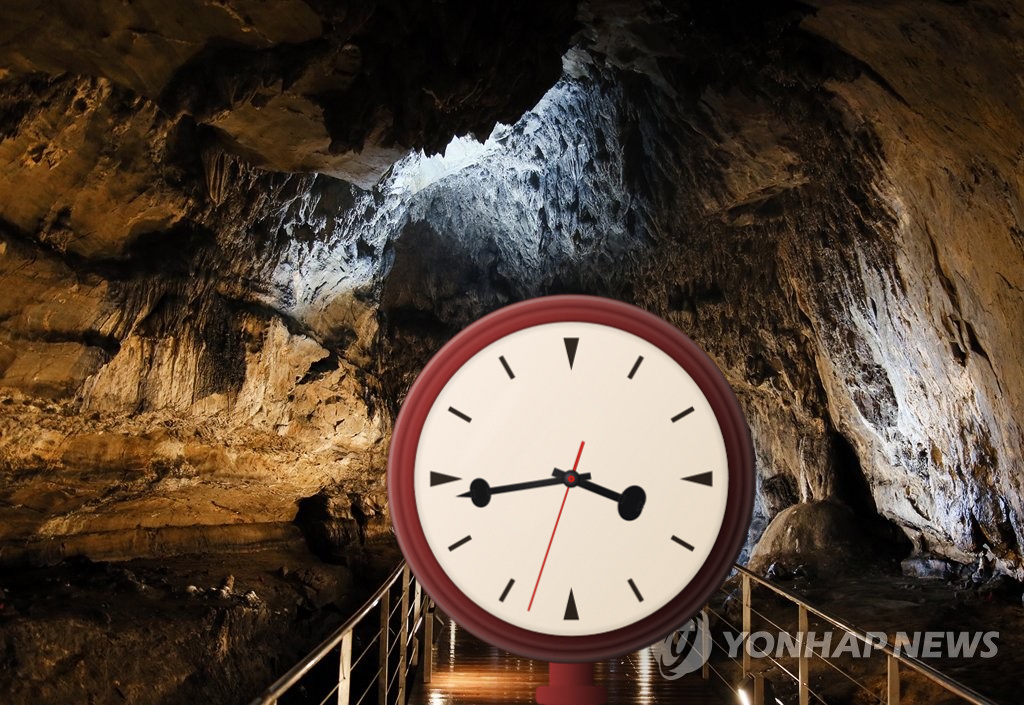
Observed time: 3:43:33
